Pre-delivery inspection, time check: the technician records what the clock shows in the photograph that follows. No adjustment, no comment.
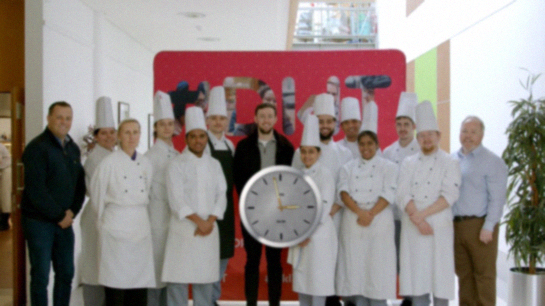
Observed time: 2:58
